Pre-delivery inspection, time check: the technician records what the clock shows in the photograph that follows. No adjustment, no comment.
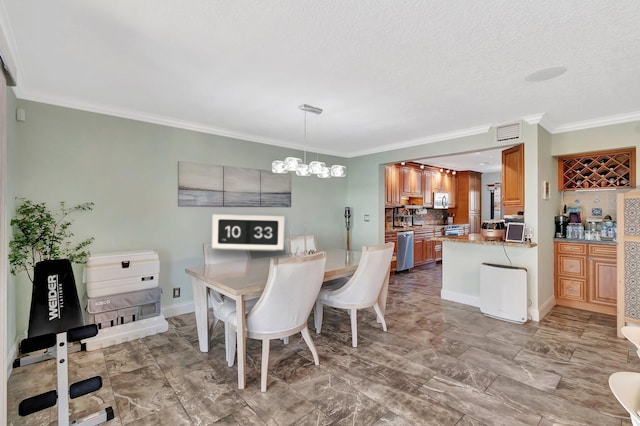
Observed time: 10:33
